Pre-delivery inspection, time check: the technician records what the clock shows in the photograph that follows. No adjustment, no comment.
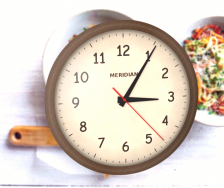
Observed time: 3:05:23
